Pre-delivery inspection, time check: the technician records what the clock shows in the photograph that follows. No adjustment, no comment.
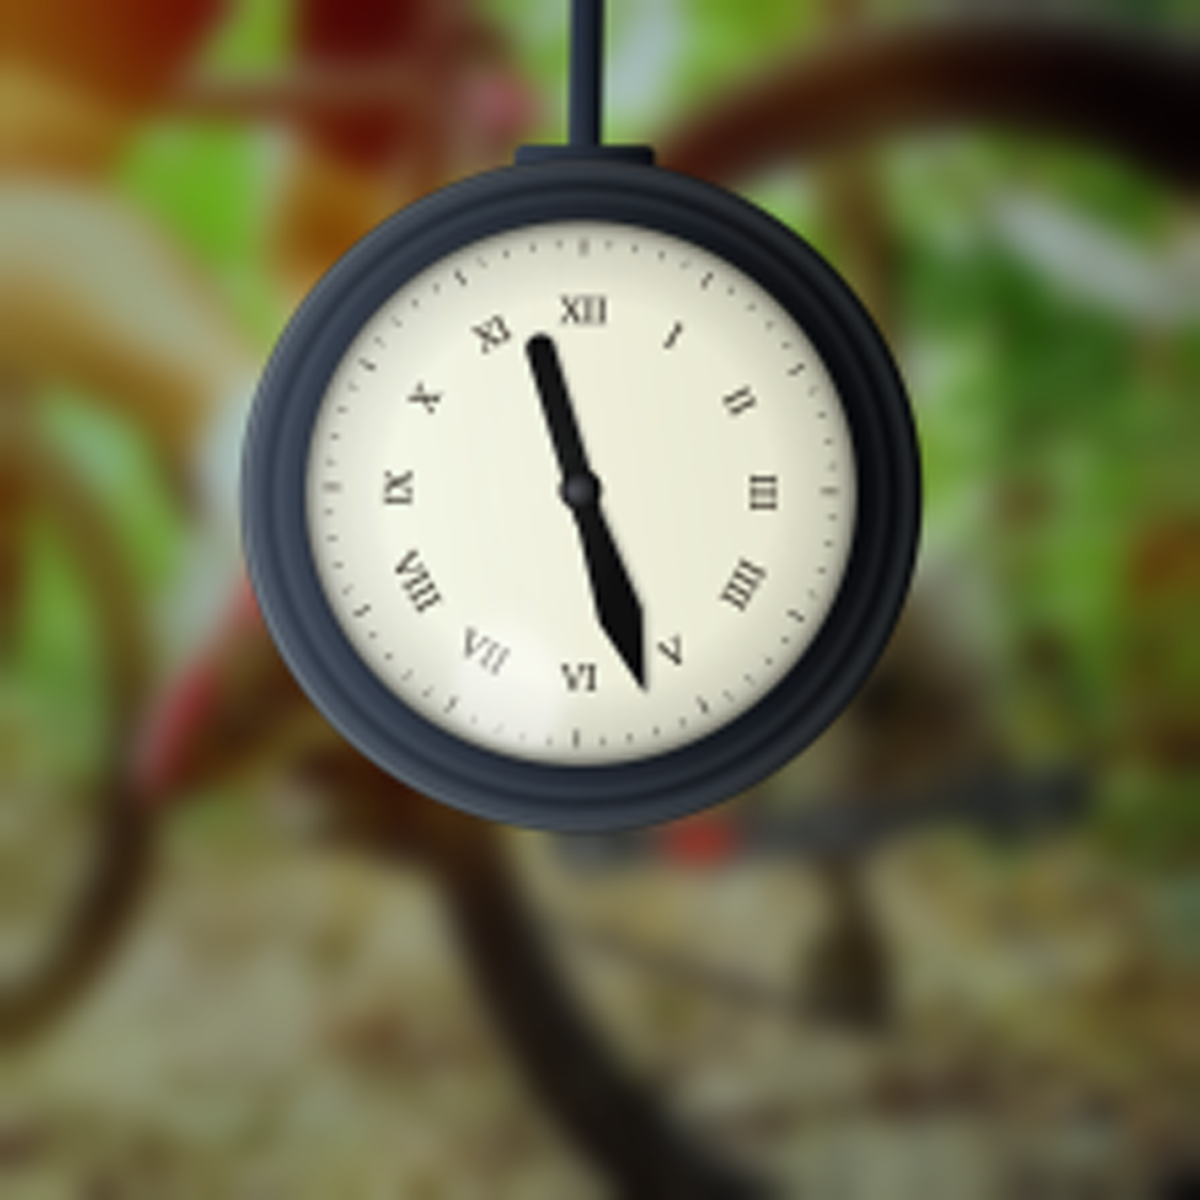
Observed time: 11:27
